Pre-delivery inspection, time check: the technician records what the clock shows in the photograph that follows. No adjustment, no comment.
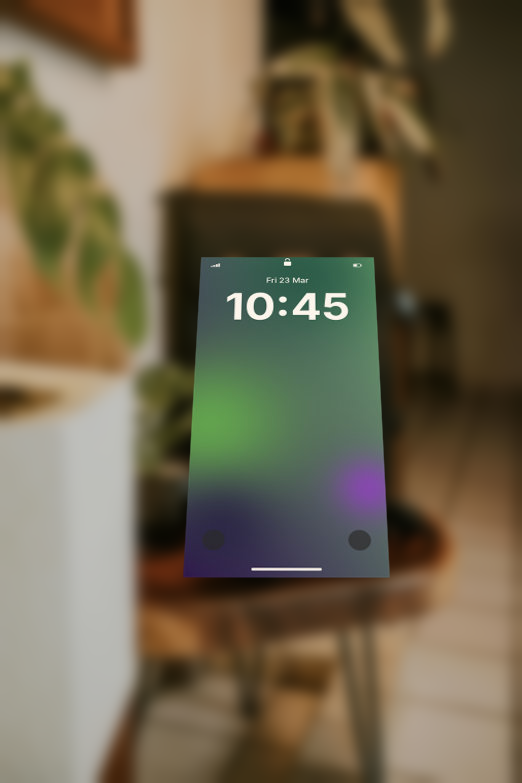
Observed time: 10:45
